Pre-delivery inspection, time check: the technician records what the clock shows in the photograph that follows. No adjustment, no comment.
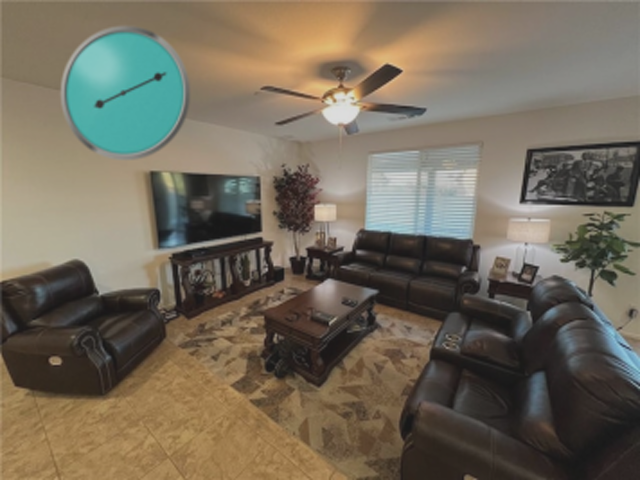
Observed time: 8:11
